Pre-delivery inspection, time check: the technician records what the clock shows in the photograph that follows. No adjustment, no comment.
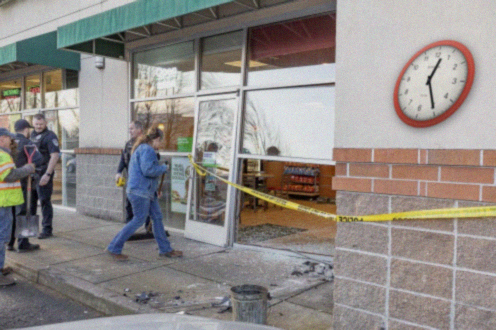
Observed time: 12:25
